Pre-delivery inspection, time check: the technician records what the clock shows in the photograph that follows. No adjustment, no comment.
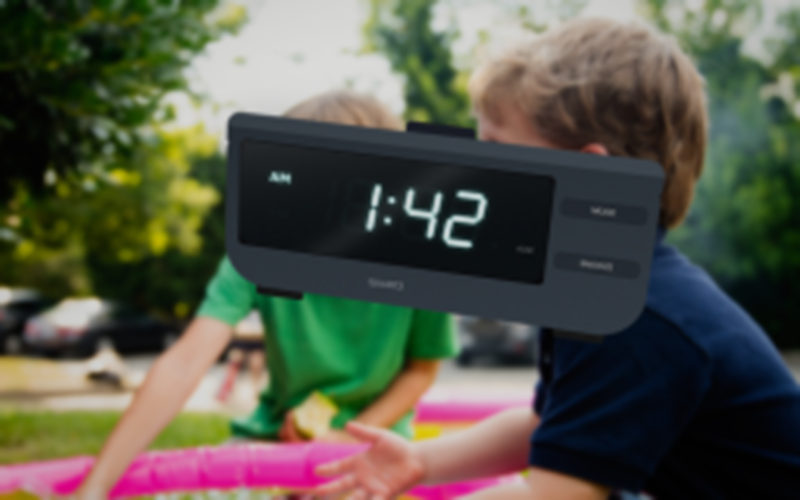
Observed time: 1:42
